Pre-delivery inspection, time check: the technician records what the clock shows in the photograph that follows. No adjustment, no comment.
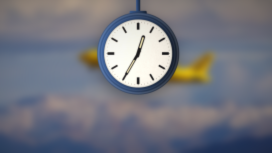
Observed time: 12:35
